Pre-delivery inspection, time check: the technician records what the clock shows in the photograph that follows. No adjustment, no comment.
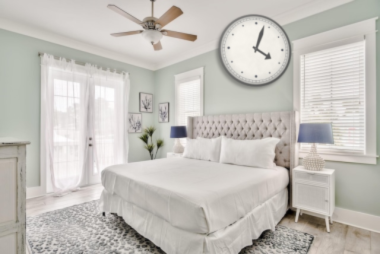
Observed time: 4:03
